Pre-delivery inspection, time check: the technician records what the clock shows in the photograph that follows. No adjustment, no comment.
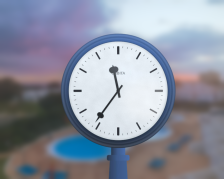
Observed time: 11:36
